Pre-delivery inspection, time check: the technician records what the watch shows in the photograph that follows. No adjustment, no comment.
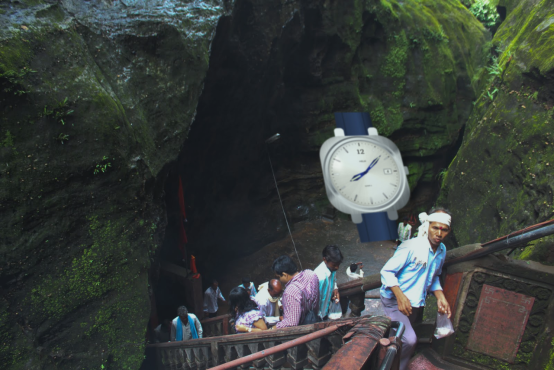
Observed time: 8:08
